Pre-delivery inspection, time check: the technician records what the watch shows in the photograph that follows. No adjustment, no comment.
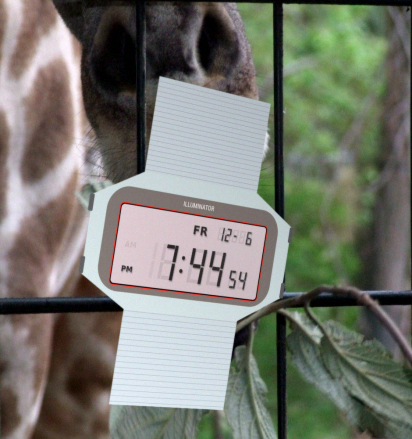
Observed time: 7:44:54
